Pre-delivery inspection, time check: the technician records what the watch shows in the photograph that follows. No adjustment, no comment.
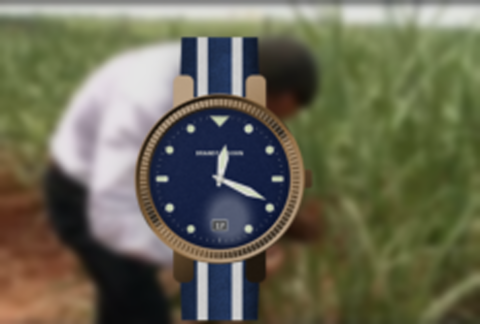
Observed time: 12:19
